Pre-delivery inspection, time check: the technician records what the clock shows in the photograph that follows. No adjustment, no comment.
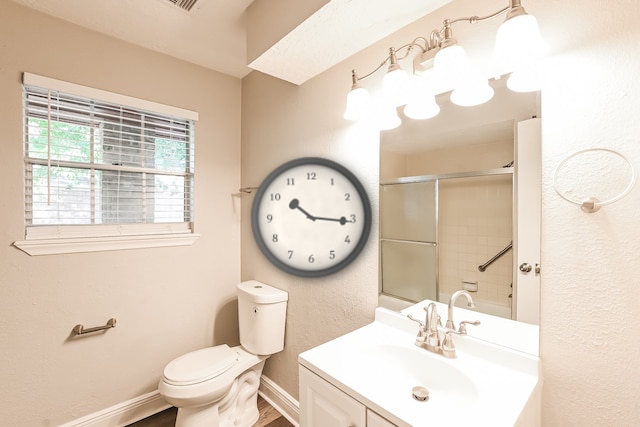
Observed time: 10:16
